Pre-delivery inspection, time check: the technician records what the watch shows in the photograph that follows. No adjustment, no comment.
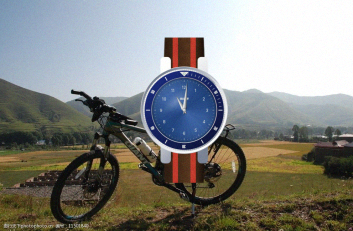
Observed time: 11:01
